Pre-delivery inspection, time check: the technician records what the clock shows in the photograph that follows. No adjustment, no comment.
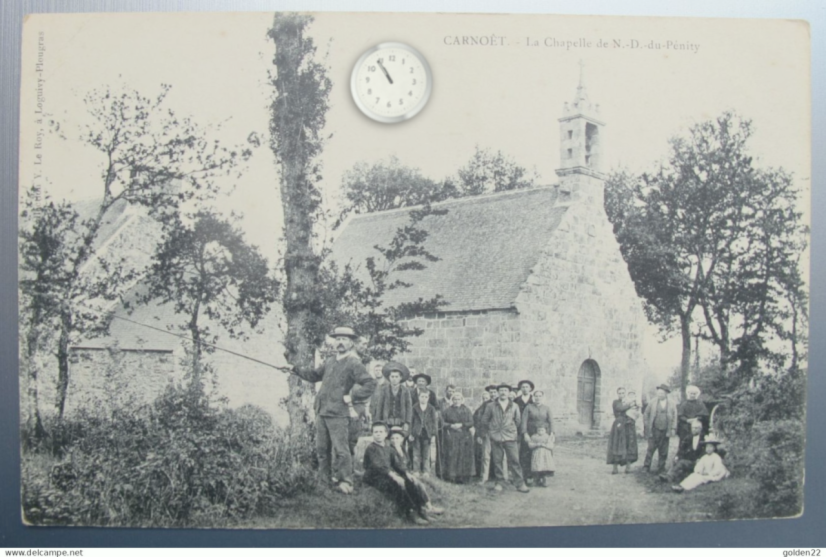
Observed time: 10:54
